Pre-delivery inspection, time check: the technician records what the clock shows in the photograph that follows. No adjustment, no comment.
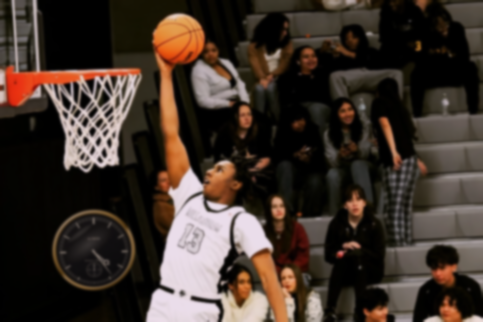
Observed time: 4:24
